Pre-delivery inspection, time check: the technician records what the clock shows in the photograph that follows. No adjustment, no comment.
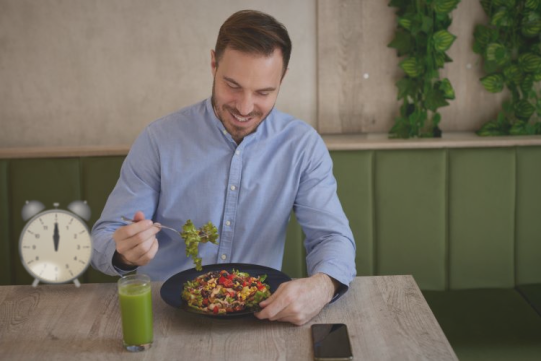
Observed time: 12:00
